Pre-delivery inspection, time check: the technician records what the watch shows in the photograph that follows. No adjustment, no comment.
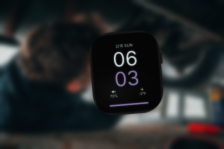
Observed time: 6:03
